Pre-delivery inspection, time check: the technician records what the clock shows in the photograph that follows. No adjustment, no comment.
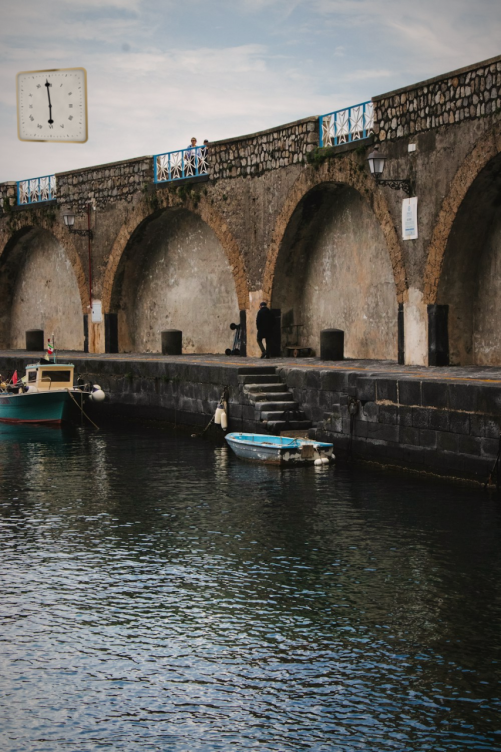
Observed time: 5:59
